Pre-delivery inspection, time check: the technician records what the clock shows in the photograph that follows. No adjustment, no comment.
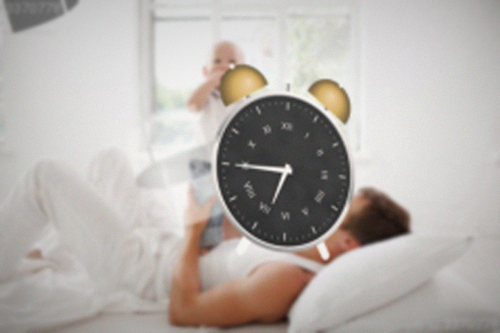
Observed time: 6:45
